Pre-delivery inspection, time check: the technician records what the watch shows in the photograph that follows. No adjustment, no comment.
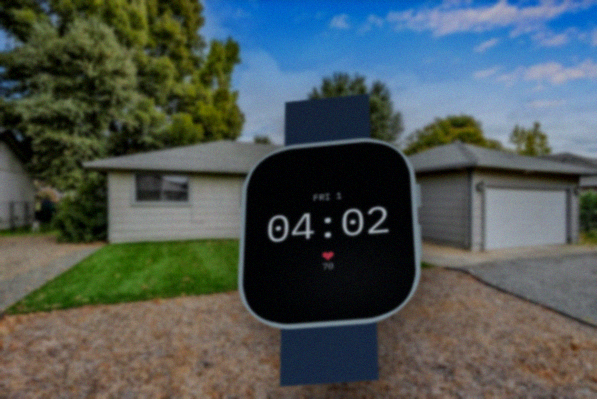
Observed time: 4:02
